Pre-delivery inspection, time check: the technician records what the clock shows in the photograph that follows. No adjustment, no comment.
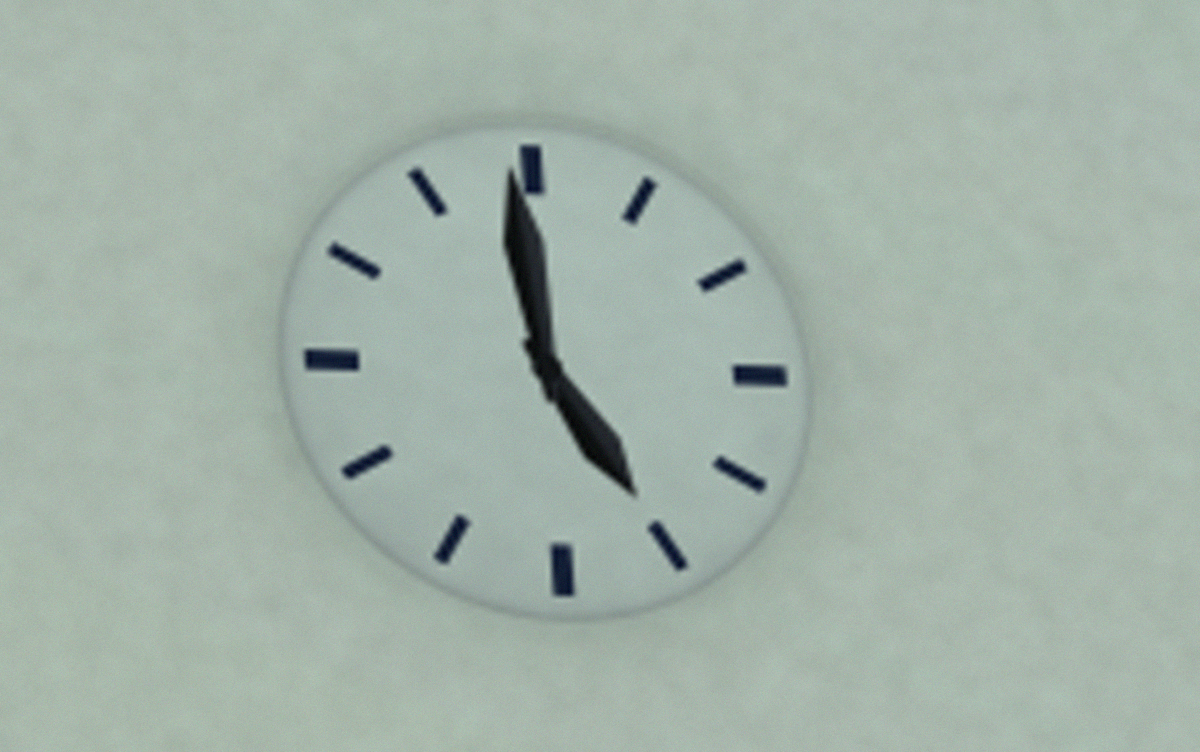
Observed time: 4:59
